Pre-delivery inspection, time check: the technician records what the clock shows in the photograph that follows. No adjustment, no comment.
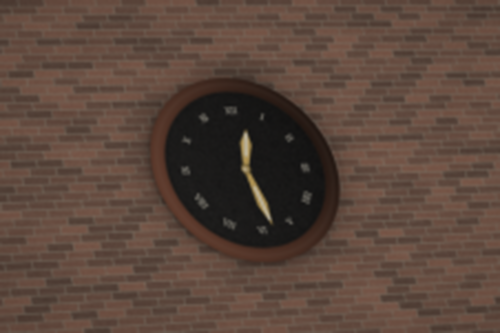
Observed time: 12:28
